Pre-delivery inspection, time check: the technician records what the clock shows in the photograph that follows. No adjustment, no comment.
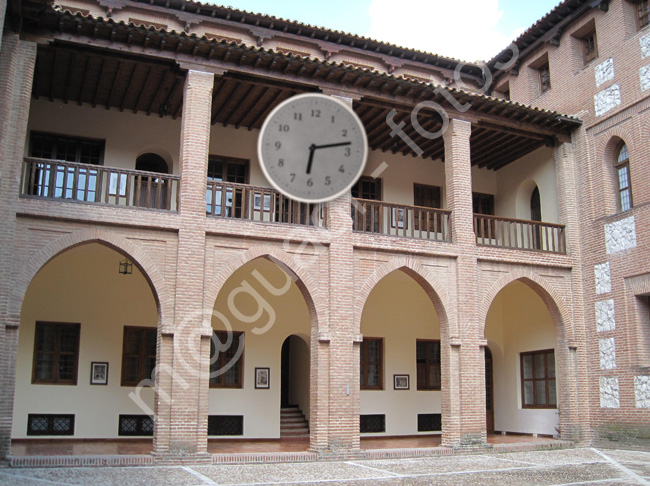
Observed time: 6:13
